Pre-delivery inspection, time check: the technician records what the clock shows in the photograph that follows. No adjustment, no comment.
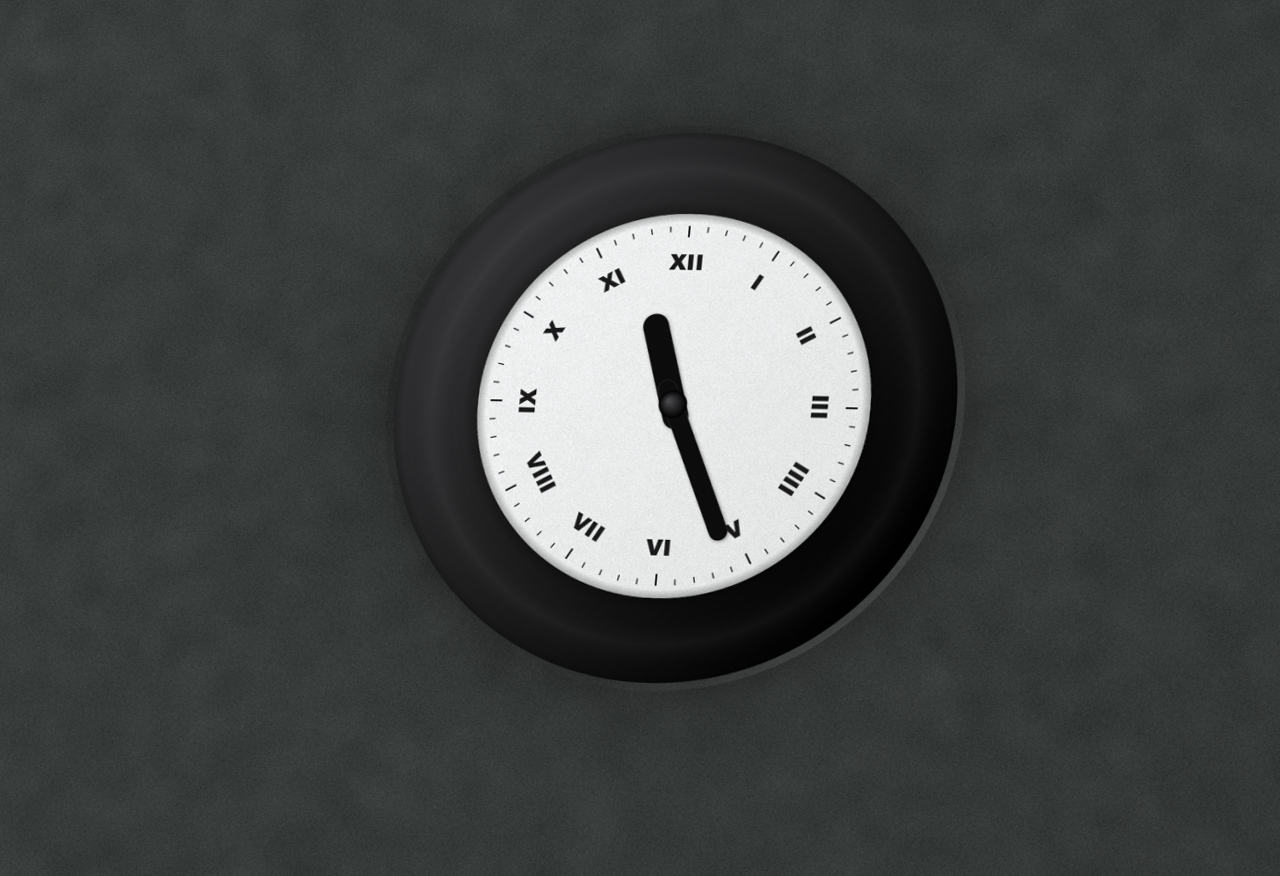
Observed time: 11:26
